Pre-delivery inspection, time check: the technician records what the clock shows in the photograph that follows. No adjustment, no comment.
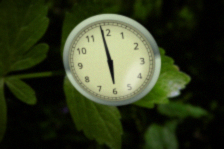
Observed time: 5:59
